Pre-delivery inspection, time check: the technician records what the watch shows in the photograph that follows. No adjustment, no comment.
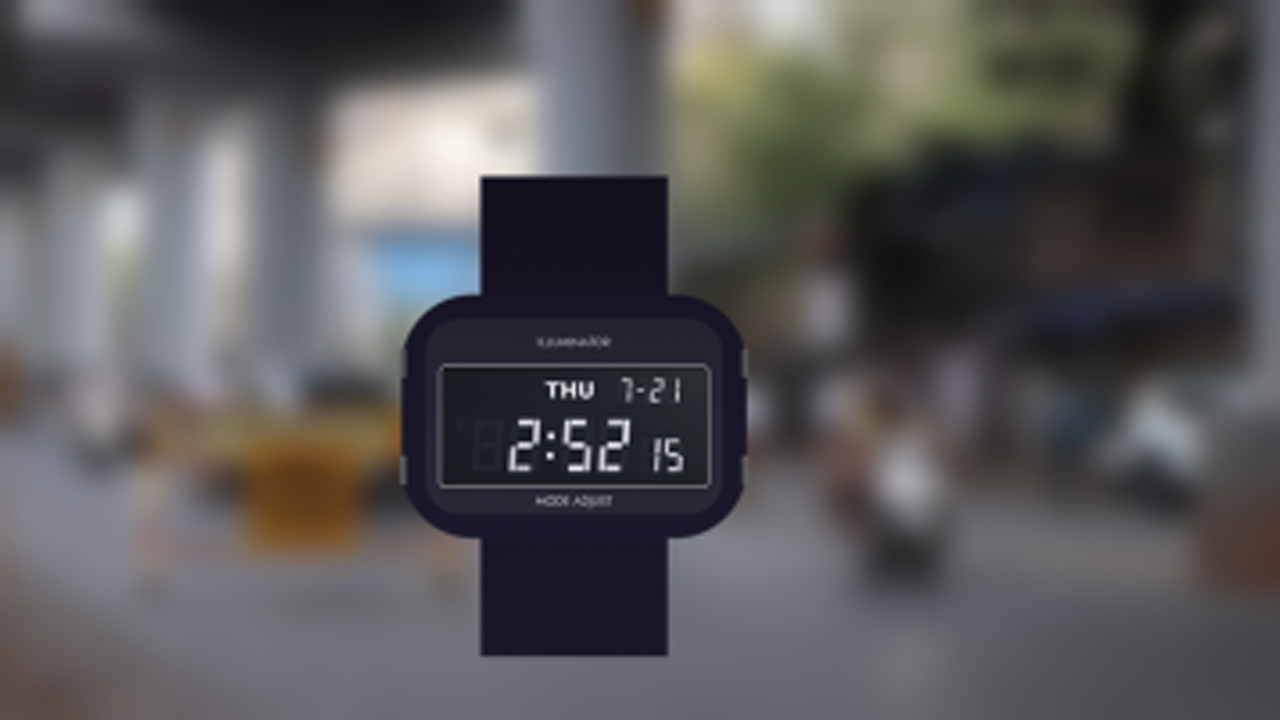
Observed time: 2:52:15
